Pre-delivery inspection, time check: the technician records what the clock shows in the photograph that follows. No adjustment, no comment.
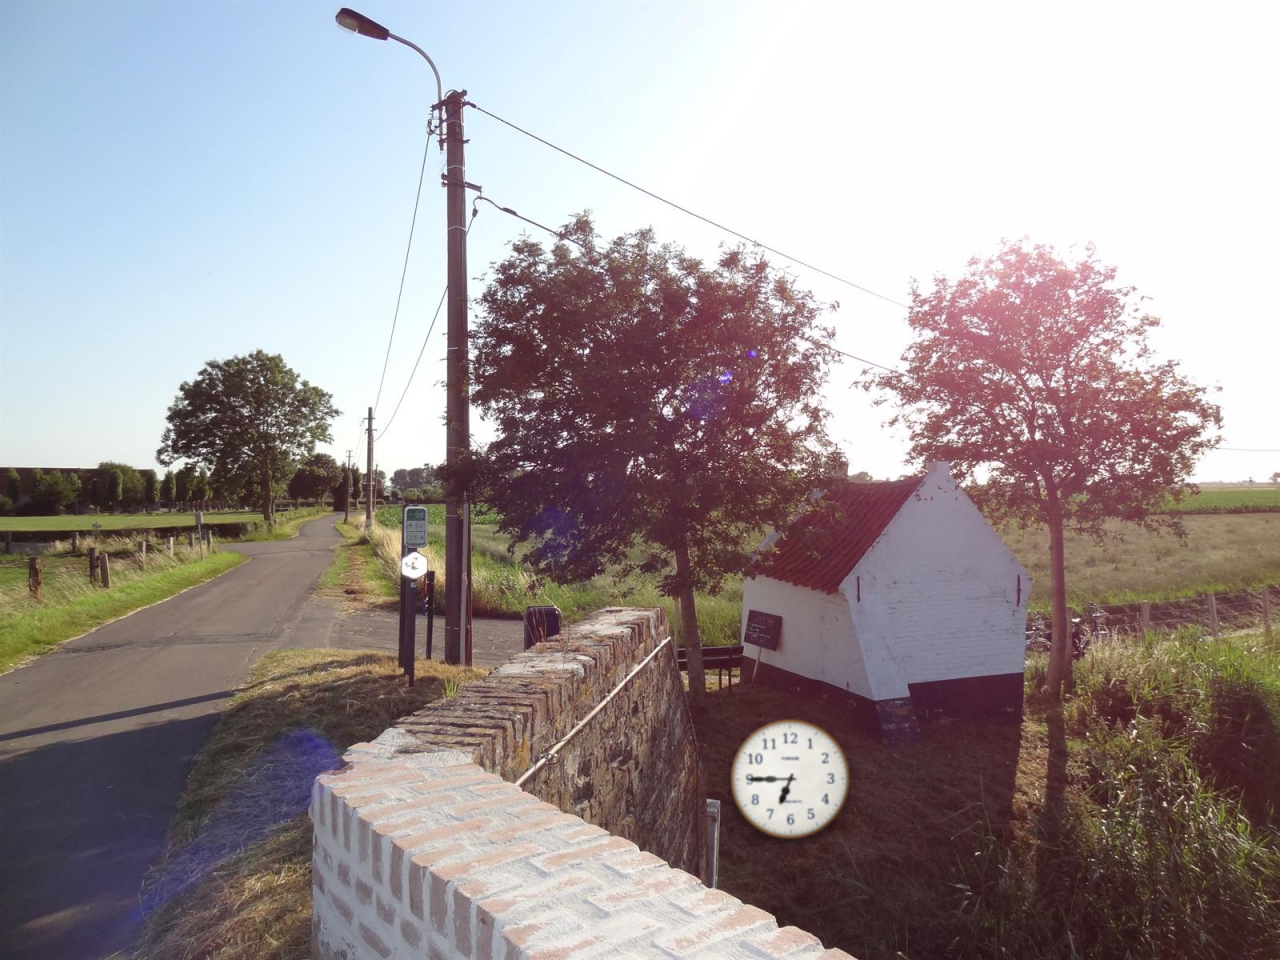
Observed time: 6:45
